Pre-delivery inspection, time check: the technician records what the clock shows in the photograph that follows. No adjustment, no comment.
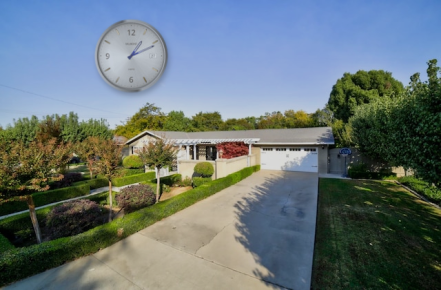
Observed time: 1:11
